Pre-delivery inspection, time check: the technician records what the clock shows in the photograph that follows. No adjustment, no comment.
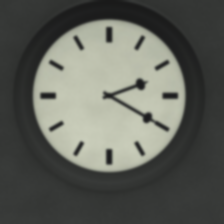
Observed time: 2:20
